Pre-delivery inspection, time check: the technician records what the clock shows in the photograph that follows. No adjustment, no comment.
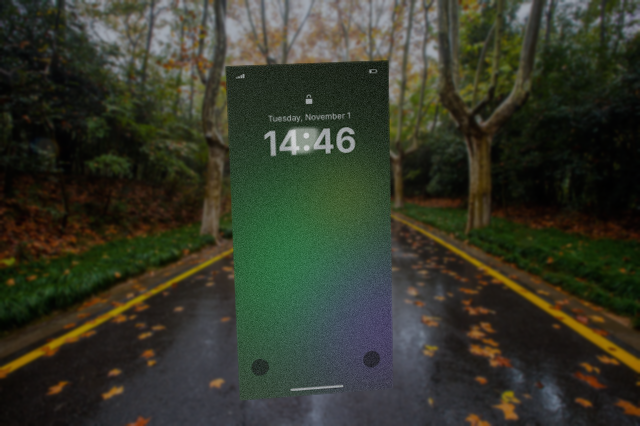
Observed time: 14:46
